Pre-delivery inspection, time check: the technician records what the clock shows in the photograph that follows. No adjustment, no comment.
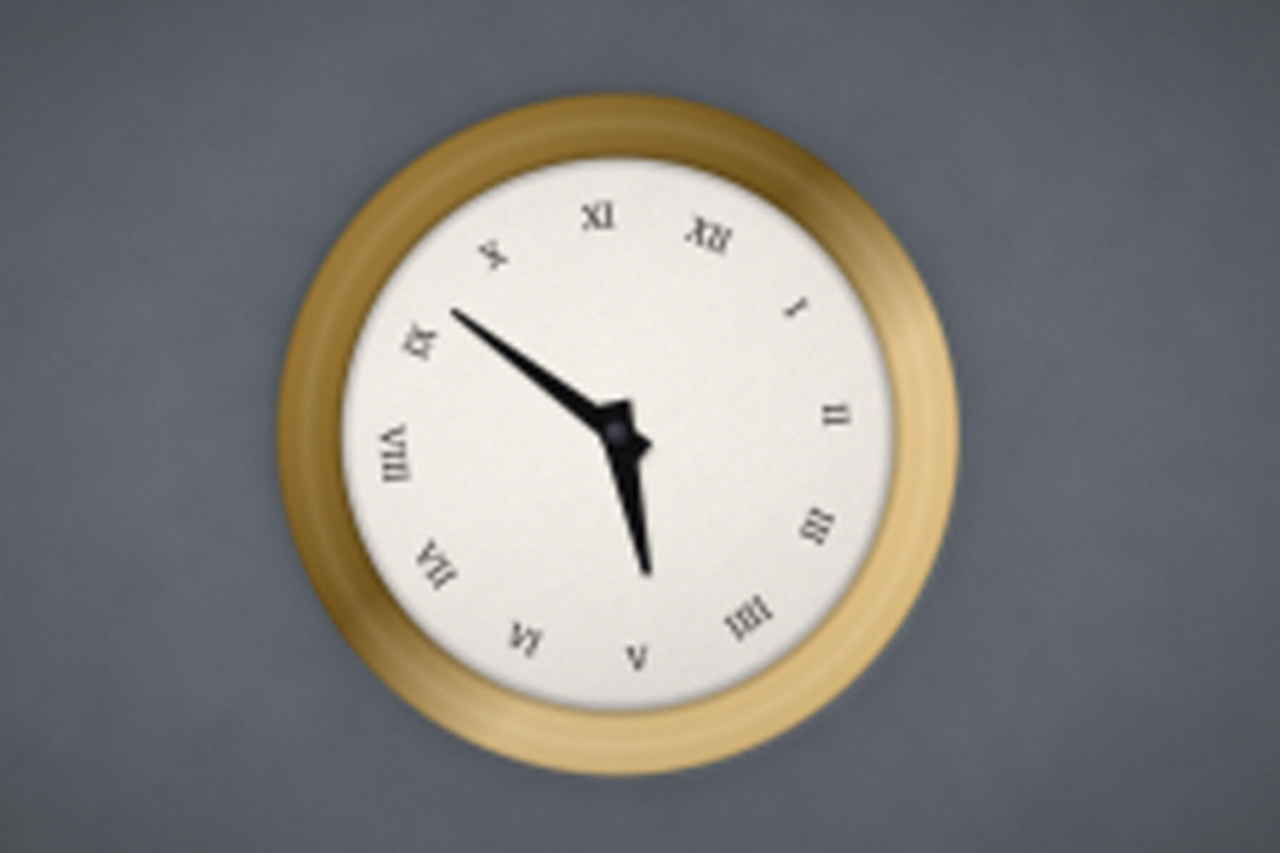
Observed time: 4:47
